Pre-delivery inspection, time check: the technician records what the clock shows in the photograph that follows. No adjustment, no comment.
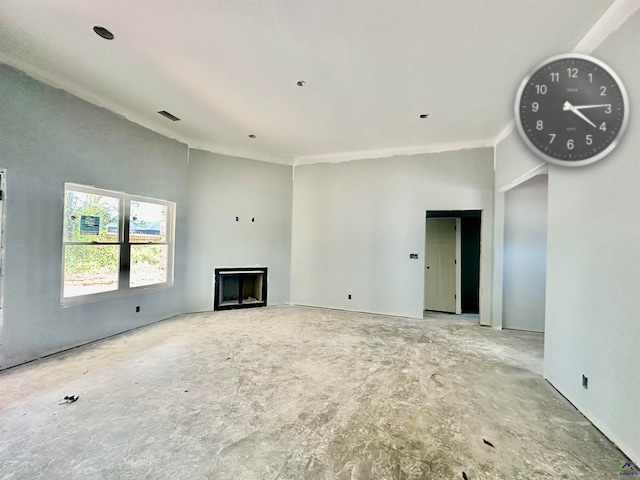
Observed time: 4:14
